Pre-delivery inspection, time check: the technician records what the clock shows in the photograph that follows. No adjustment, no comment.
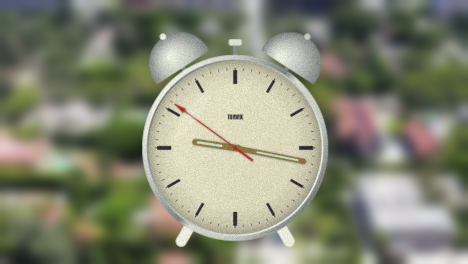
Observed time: 9:16:51
